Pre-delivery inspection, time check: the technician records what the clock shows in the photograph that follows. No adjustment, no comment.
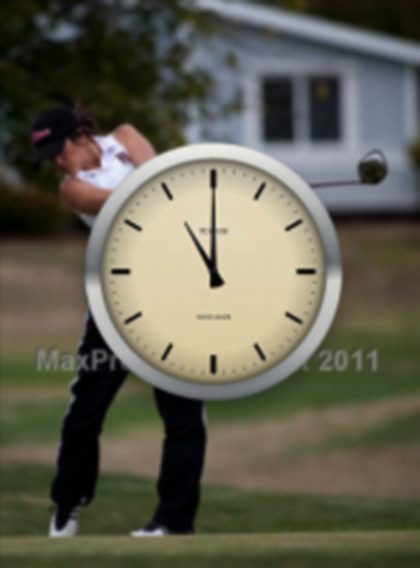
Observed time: 11:00
